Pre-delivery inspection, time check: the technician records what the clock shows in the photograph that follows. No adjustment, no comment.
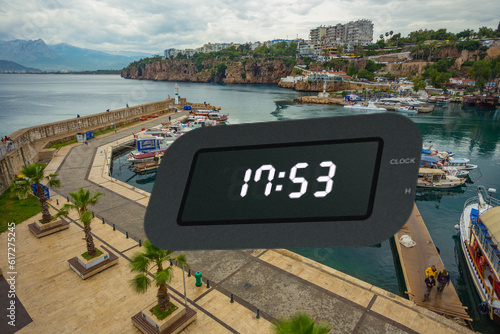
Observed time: 17:53
